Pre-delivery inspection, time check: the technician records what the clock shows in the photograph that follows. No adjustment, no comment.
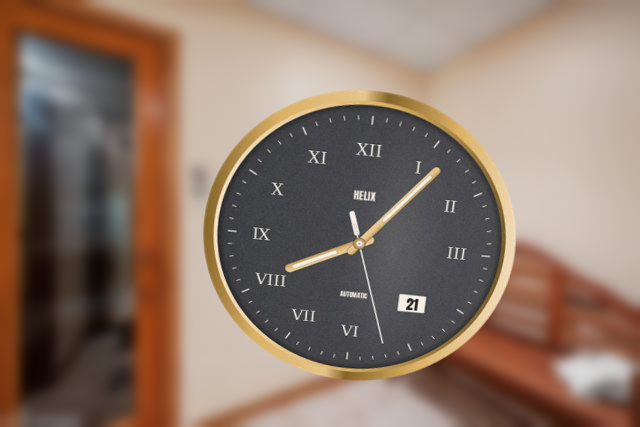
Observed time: 8:06:27
